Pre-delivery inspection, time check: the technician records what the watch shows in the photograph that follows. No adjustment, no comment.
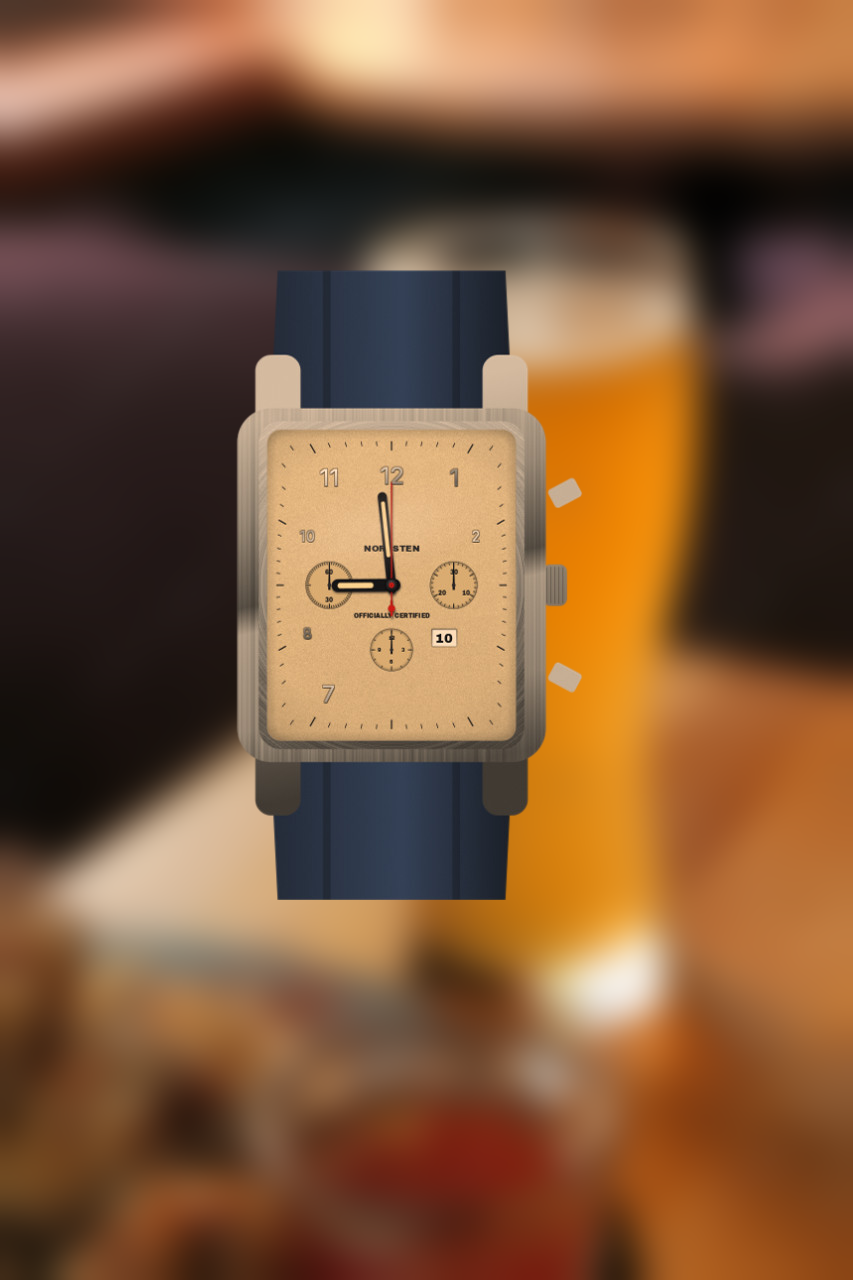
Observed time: 8:59
